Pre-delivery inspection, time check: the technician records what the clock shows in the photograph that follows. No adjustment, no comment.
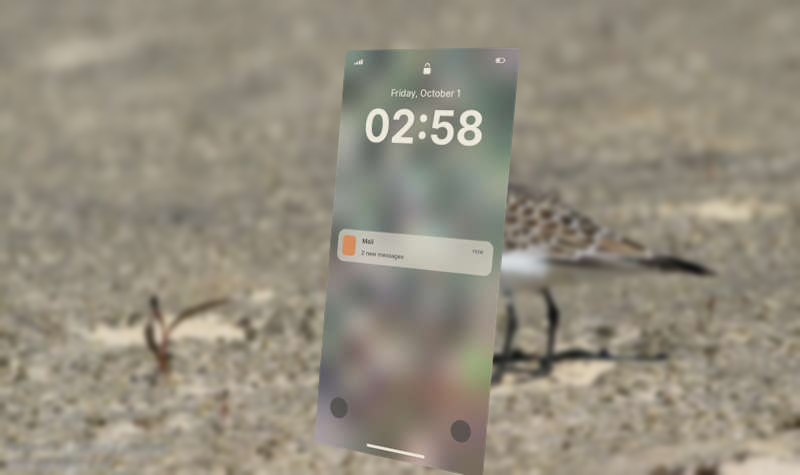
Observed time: 2:58
